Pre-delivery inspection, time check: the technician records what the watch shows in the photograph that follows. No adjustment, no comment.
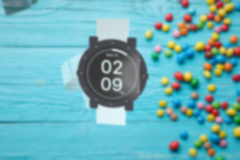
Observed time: 2:09
